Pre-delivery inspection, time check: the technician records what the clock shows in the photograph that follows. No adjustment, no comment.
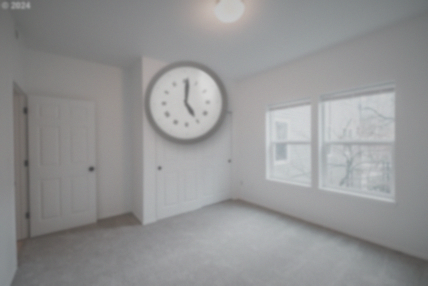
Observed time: 5:01
